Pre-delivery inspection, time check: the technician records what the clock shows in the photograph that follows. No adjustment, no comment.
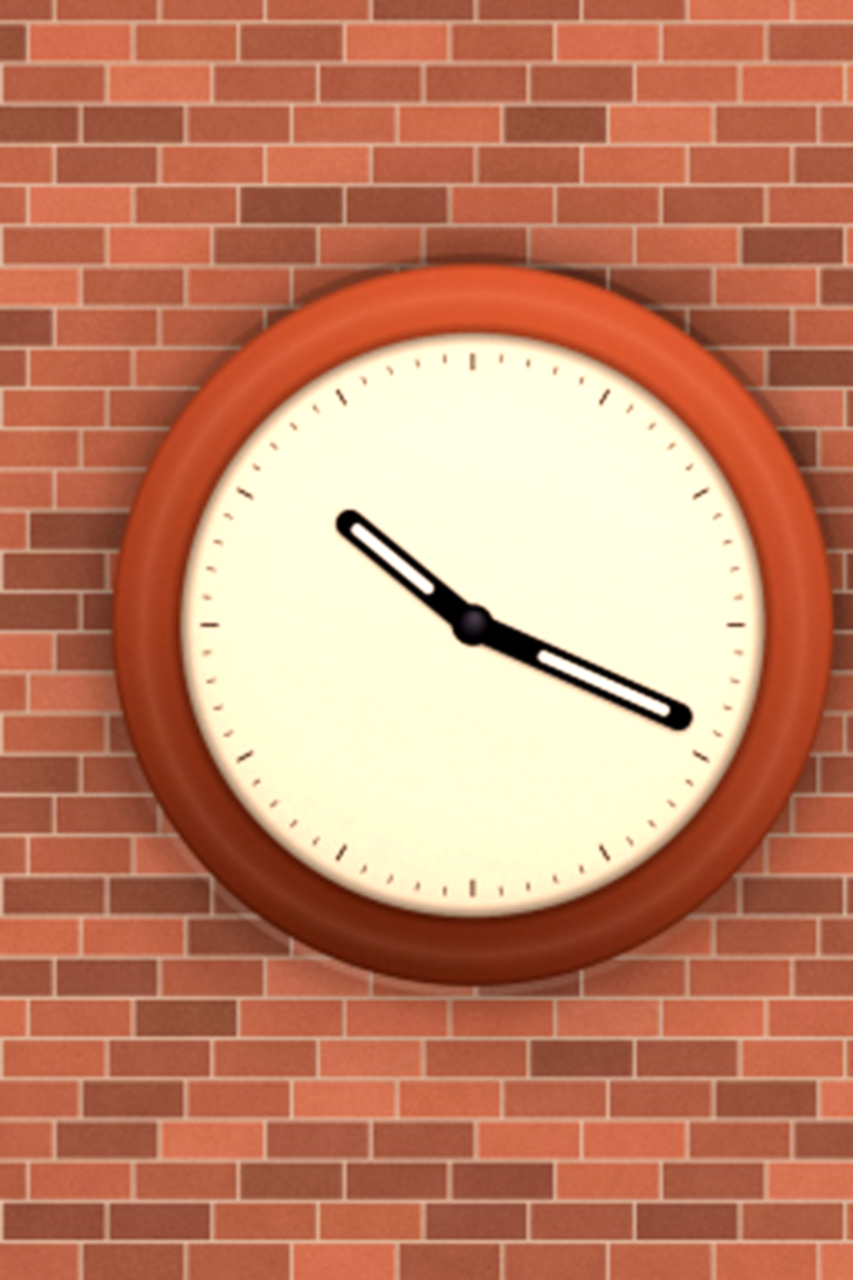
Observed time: 10:19
